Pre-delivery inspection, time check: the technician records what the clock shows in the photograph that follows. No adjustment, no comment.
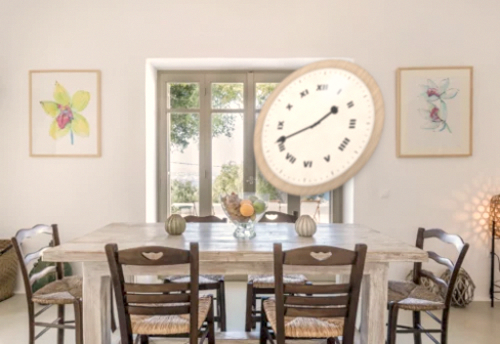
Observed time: 1:41
